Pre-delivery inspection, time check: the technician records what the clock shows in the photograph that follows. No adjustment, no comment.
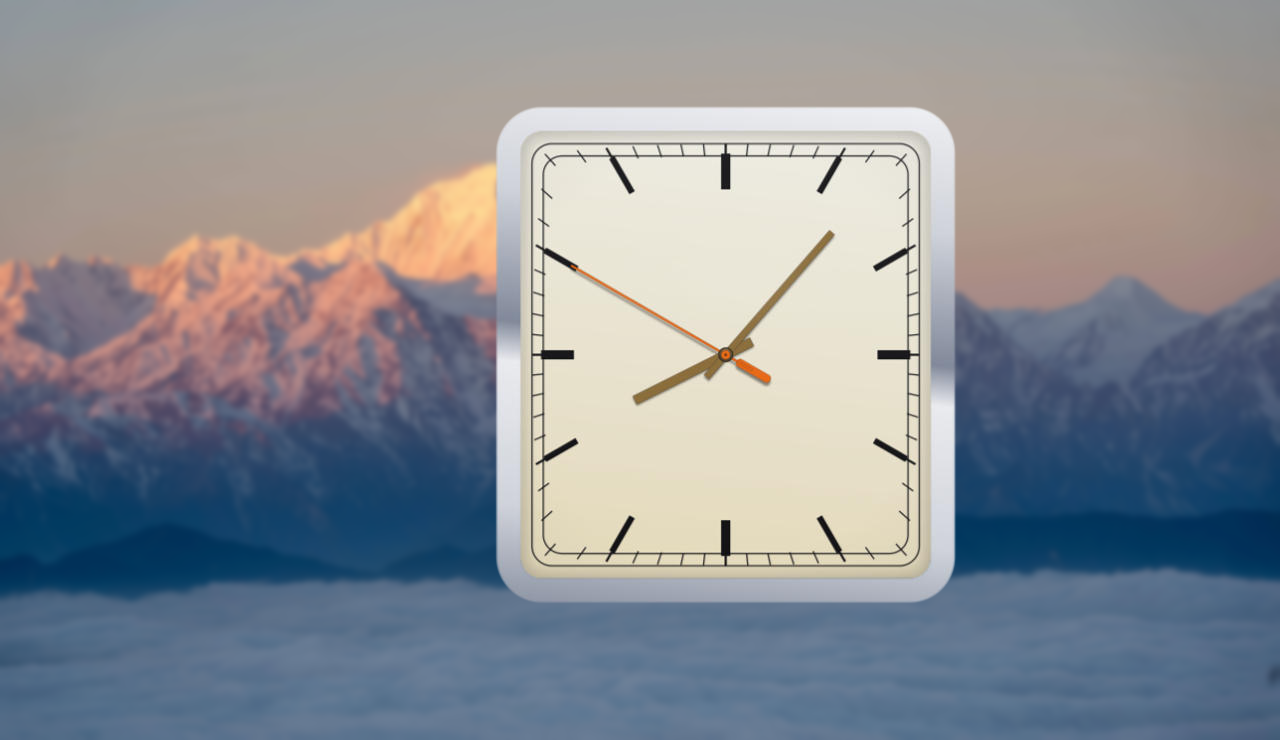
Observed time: 8:06:50
